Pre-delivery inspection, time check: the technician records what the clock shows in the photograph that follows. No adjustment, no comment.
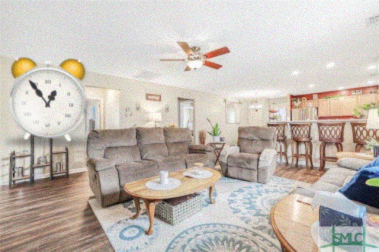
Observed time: 12:54
